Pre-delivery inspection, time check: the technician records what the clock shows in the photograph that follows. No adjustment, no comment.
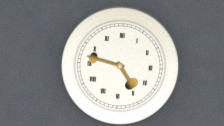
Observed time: 4:47
